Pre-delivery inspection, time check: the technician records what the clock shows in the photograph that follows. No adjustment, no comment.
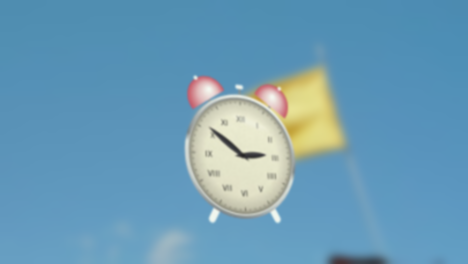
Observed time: 2:51
